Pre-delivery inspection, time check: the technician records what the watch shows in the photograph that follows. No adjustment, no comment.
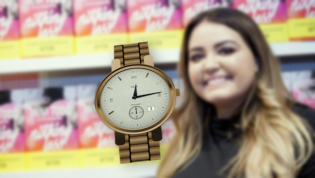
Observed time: 12:14
